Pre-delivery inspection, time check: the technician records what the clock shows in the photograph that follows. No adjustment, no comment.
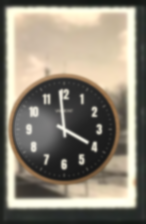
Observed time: 3:59
